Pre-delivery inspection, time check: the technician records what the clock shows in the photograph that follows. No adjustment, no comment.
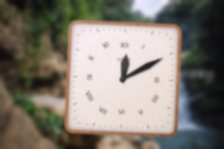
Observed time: 12:10
